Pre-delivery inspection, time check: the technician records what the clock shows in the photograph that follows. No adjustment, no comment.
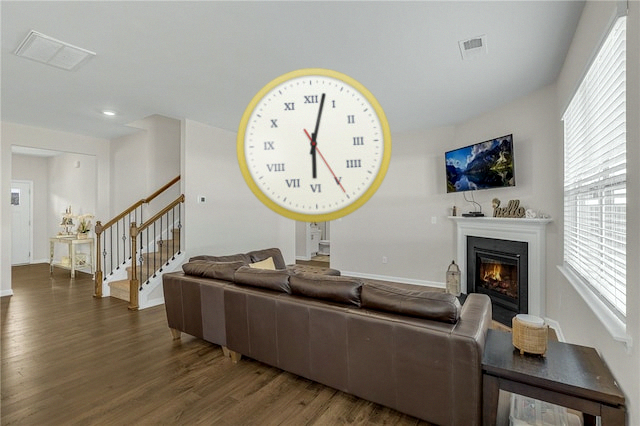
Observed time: 6:02:25
